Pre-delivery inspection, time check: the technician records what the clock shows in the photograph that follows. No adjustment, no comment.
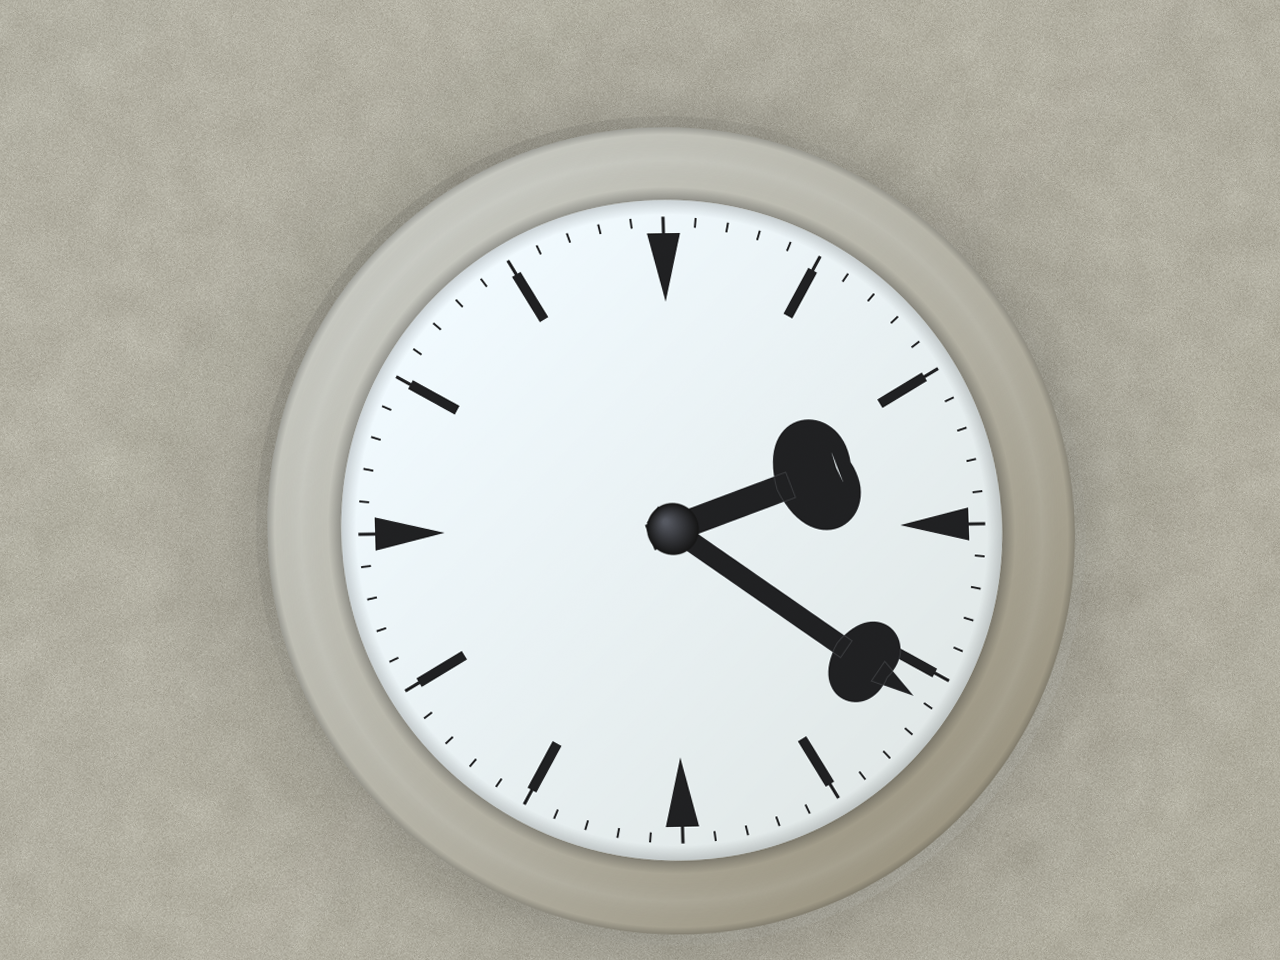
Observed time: 2:21
